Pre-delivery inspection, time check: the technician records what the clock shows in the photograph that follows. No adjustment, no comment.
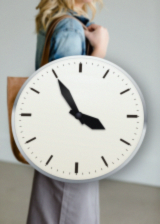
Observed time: 3:55
